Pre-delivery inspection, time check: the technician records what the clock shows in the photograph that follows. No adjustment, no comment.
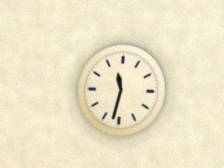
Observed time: 11:32
